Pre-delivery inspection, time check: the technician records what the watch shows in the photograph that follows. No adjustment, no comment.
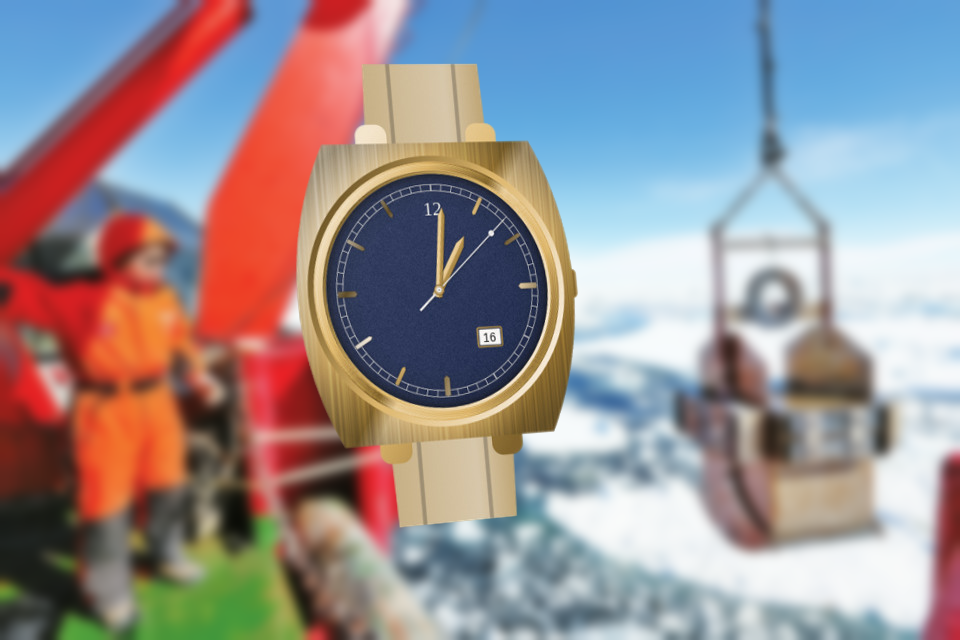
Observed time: 1:01:08
